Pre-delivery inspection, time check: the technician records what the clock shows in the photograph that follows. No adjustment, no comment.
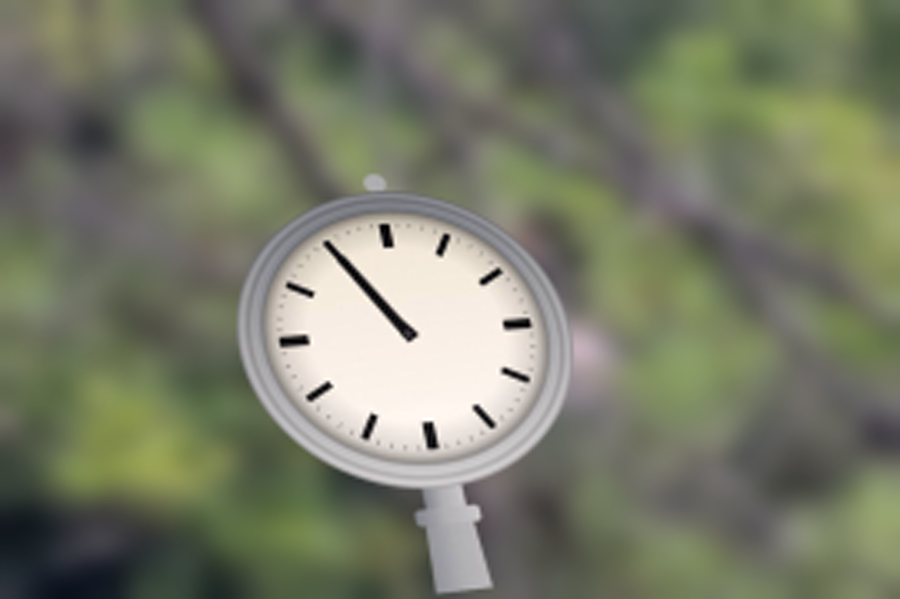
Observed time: 10:55
